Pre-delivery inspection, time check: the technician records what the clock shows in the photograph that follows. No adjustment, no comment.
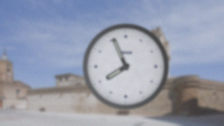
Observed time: 7:56
